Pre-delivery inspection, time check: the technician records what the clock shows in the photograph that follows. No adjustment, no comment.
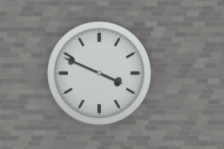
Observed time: 3:49
